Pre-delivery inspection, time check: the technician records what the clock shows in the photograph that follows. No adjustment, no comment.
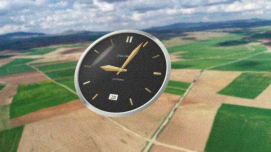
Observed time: 9:04
